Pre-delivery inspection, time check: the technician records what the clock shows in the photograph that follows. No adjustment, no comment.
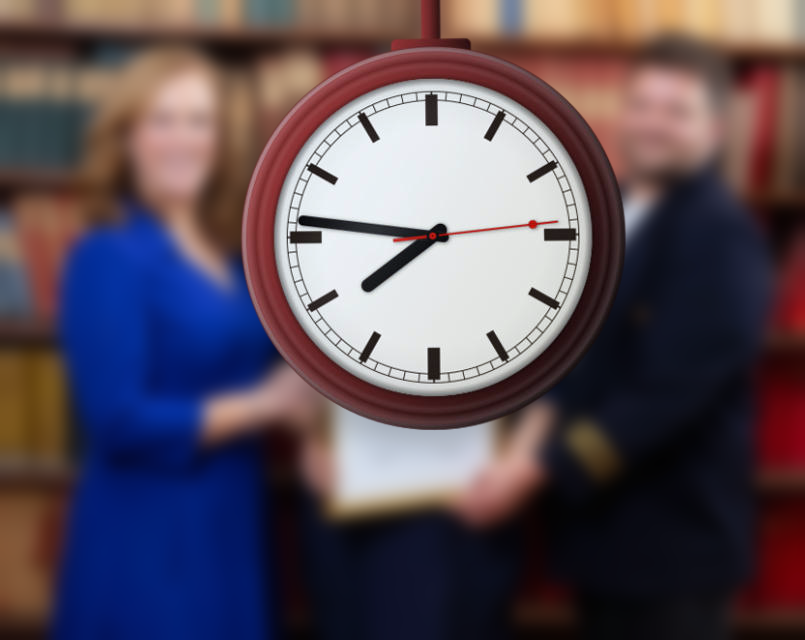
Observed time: 7:46:14
